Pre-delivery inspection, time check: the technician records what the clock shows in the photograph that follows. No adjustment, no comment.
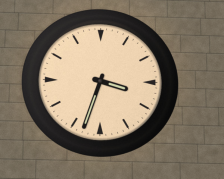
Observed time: 3:33
